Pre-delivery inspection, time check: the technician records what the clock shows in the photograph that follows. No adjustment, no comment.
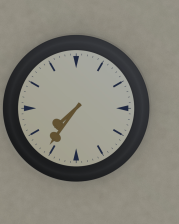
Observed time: 7:36
